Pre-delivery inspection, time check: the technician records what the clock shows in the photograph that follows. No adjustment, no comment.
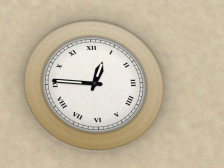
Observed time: 12:46
